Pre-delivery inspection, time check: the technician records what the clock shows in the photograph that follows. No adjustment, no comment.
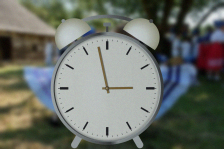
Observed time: 2:58
